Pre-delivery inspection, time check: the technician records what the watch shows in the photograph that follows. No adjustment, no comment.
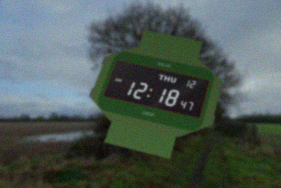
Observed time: 12:18
